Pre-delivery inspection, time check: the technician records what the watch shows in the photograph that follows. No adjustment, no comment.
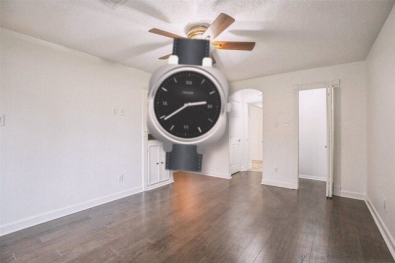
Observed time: 2:39
